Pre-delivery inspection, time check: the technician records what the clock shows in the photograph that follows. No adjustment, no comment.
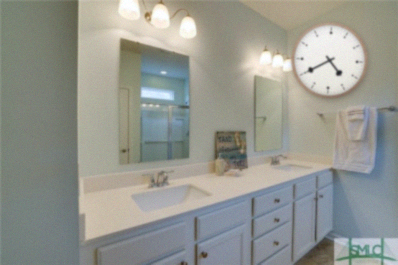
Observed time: 4:40
